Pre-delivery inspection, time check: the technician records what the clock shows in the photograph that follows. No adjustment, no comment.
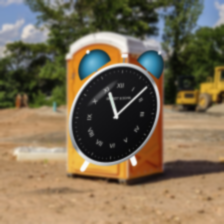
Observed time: 11:08
